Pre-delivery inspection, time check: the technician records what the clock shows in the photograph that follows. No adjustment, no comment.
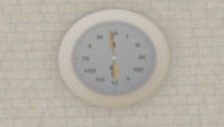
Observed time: 5:59
